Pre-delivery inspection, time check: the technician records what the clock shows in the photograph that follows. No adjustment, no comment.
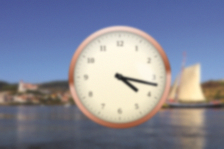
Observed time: 4:17
